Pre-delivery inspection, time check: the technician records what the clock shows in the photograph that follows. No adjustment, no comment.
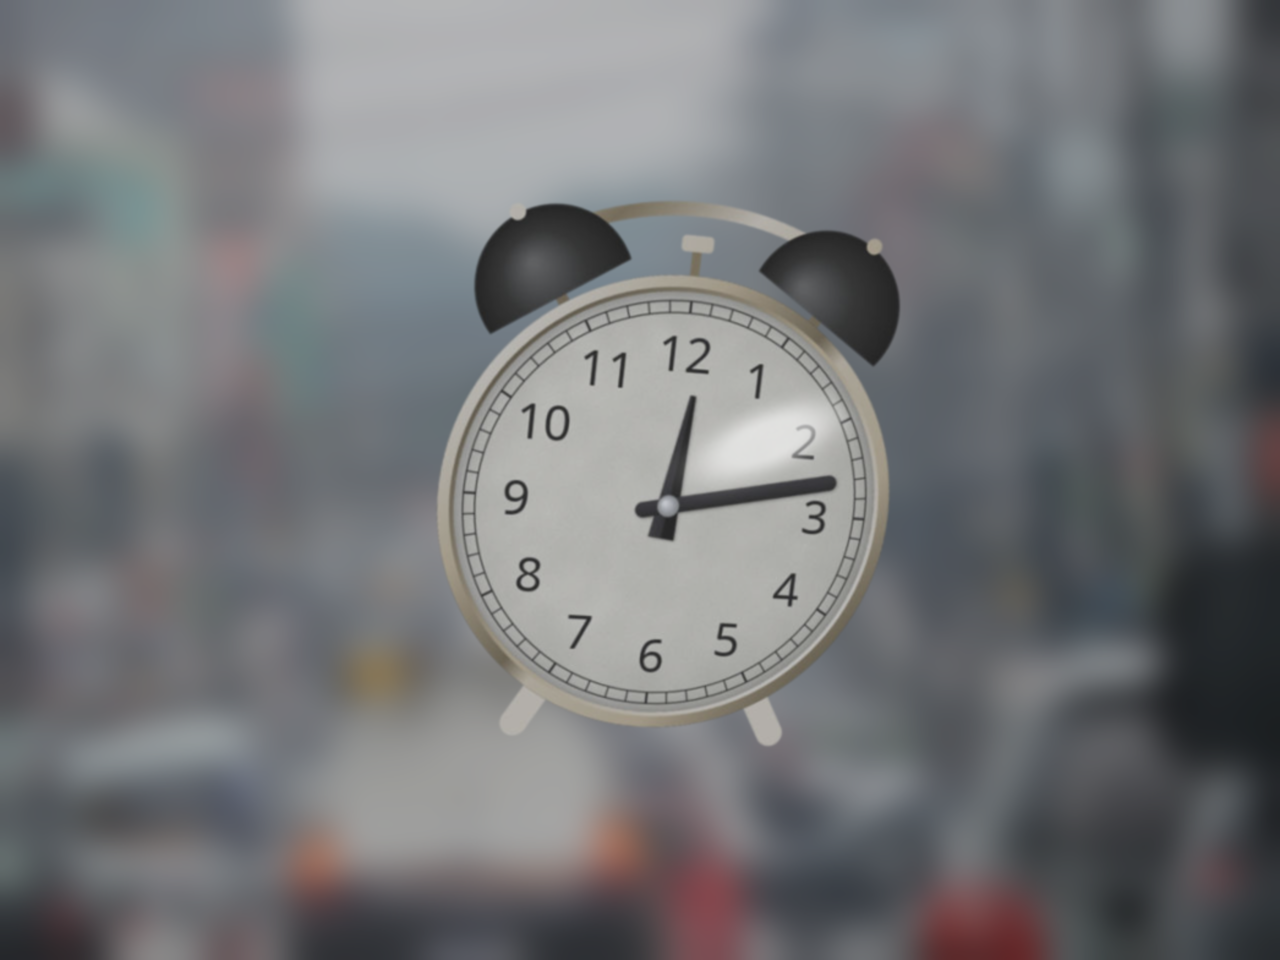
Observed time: 12:13
